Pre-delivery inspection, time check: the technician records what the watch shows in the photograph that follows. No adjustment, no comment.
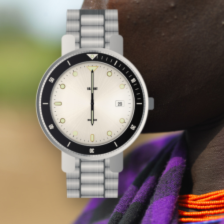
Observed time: 6:00
